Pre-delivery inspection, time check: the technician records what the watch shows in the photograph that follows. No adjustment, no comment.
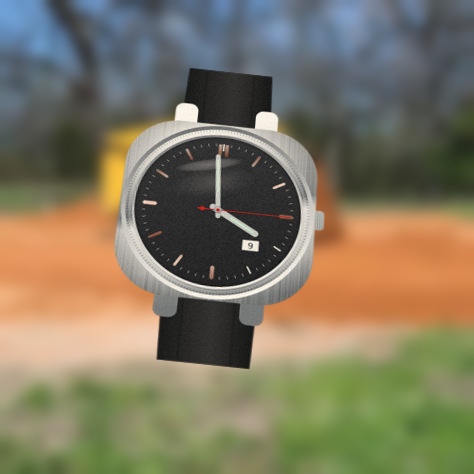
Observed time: 3:59:15
